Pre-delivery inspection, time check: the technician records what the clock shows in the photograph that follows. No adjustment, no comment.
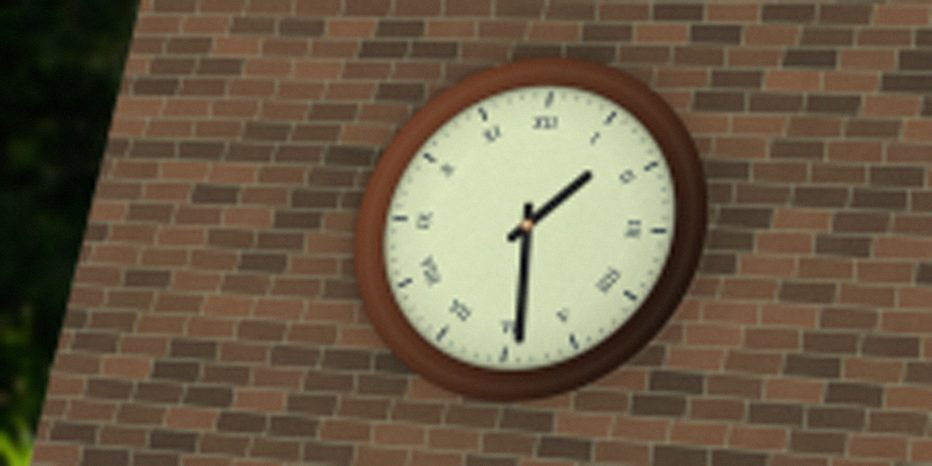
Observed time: 1:29
